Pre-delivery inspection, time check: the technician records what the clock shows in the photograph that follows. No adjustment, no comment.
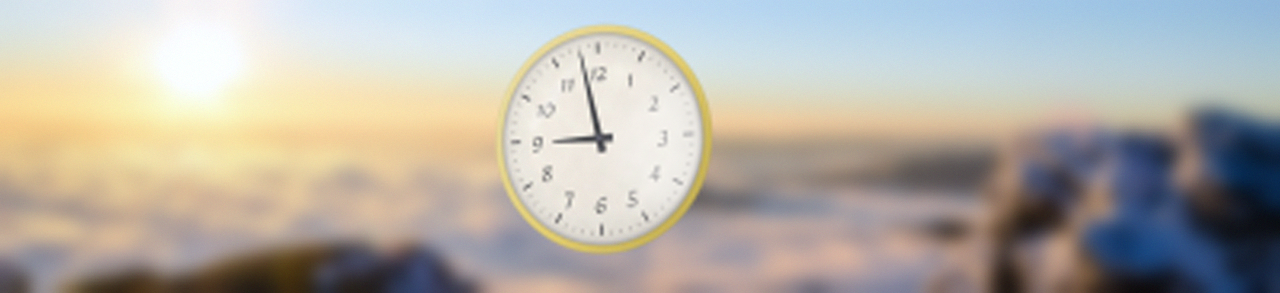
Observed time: 8:58
